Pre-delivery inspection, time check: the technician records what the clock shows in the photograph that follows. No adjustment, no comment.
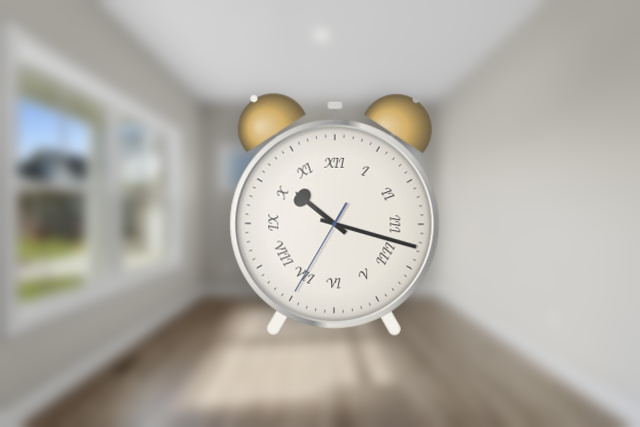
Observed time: 10:17:35
